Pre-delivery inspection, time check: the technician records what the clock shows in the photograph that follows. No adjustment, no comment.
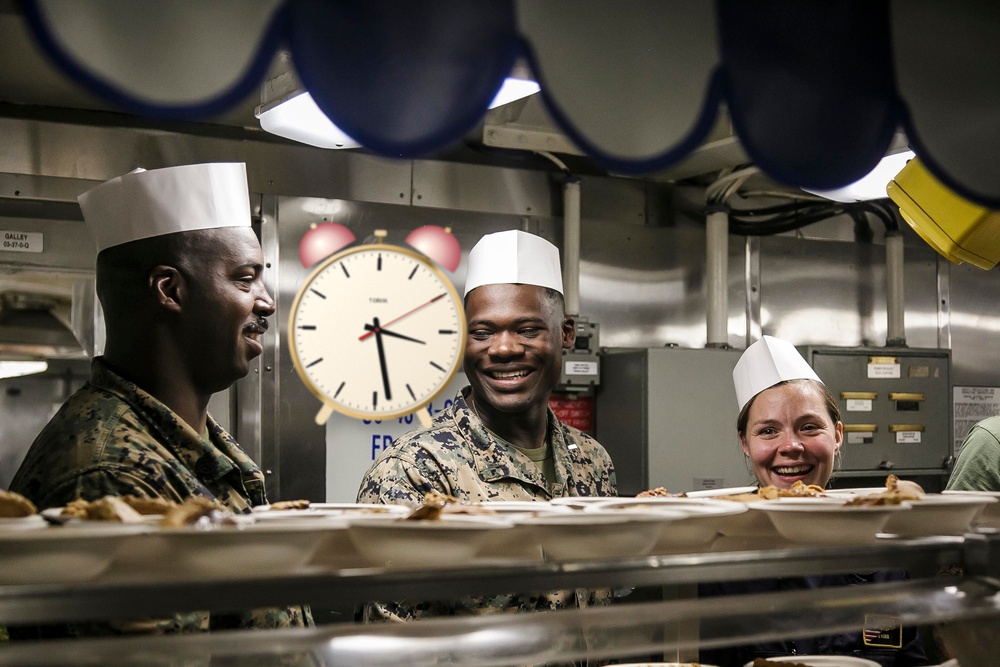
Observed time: 3:28:10
